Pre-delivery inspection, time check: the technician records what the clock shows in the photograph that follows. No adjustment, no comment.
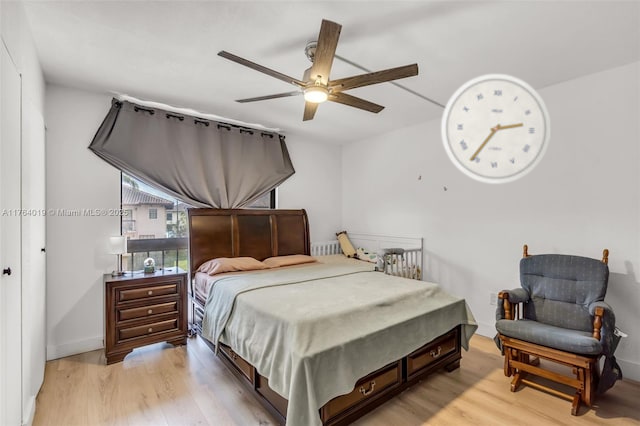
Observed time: 2:36
